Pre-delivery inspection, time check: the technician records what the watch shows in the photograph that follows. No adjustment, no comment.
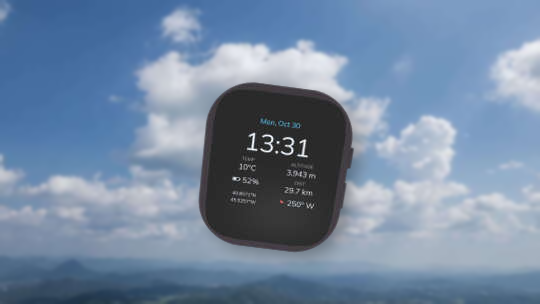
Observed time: 13:31
